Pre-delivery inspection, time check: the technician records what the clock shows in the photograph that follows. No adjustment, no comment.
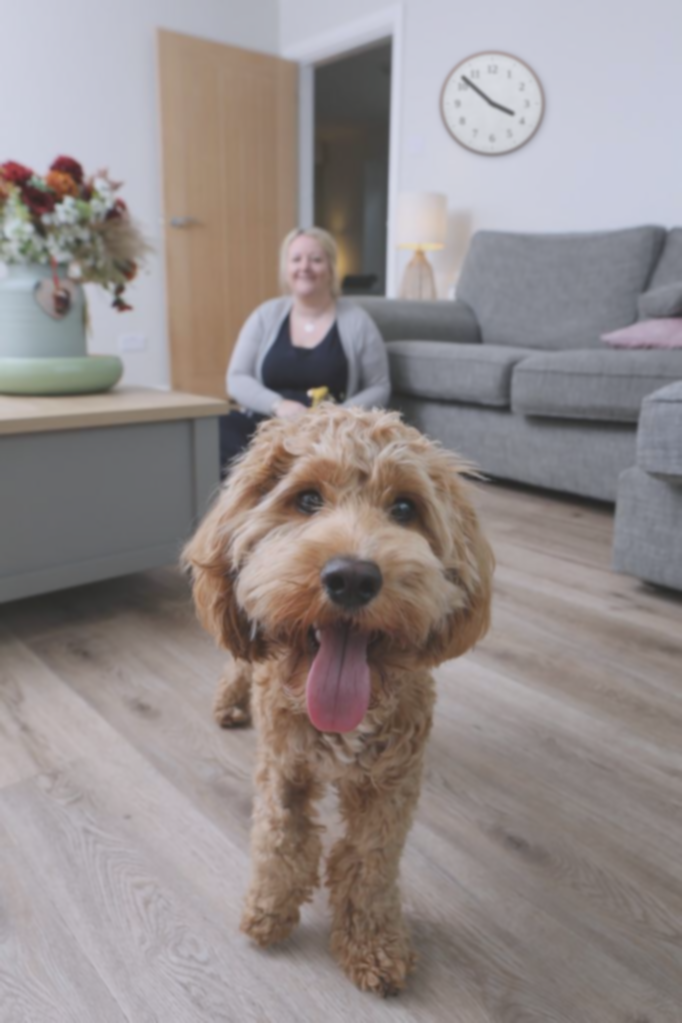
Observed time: 3:52
